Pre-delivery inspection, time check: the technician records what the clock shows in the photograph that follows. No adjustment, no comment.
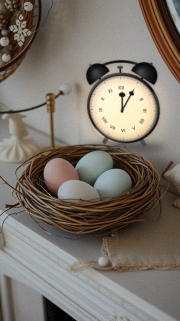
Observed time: 12:05
